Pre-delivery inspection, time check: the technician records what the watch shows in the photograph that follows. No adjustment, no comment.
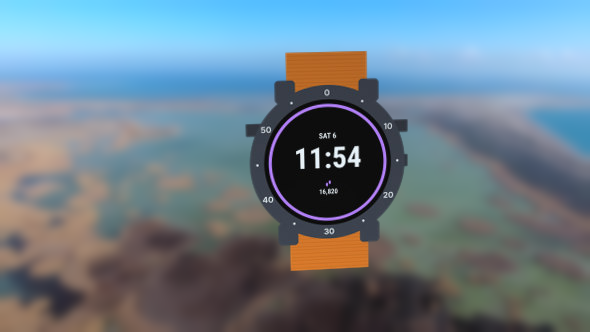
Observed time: 11:54
